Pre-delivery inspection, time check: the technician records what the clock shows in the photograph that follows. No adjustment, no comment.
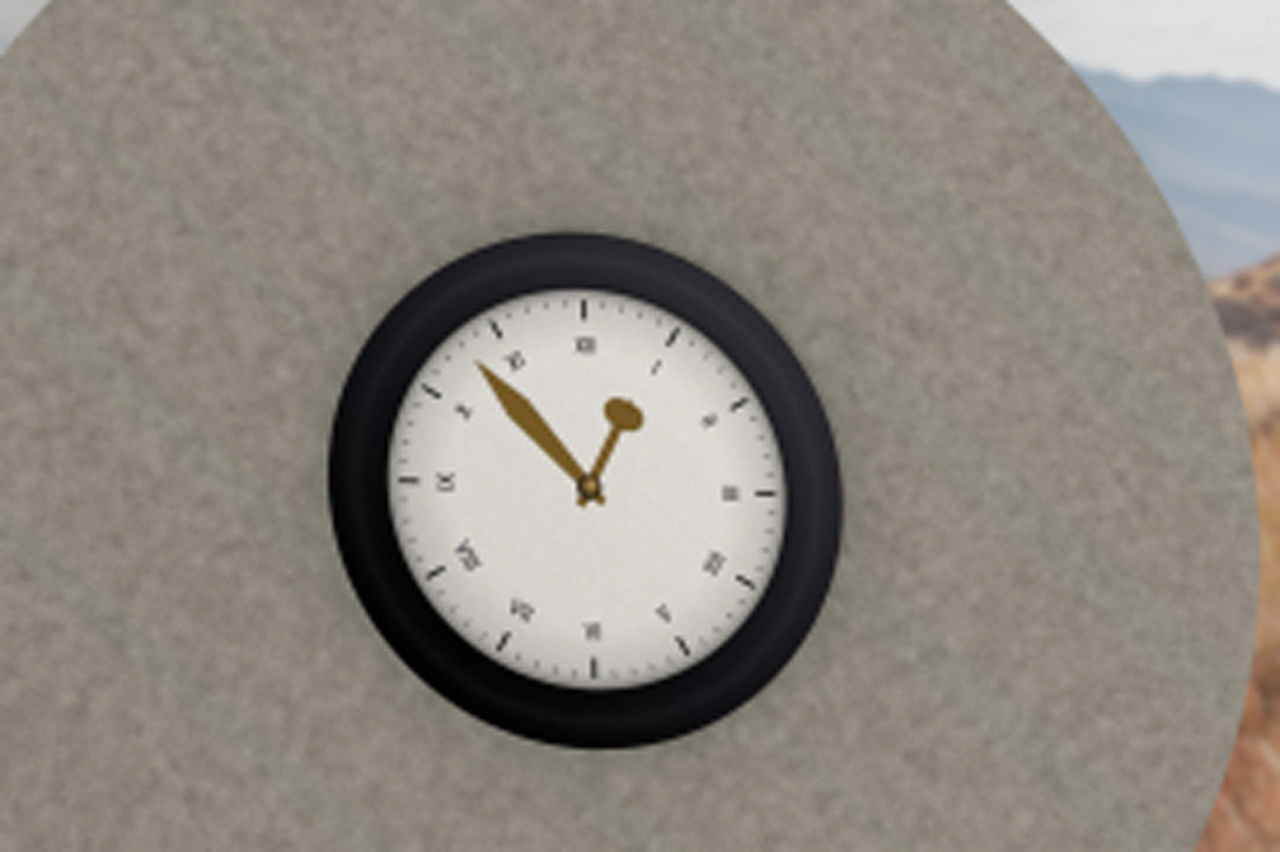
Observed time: 12:53
